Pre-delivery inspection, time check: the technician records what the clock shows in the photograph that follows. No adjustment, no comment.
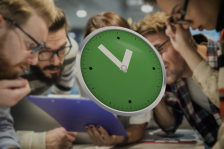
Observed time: 12:53
